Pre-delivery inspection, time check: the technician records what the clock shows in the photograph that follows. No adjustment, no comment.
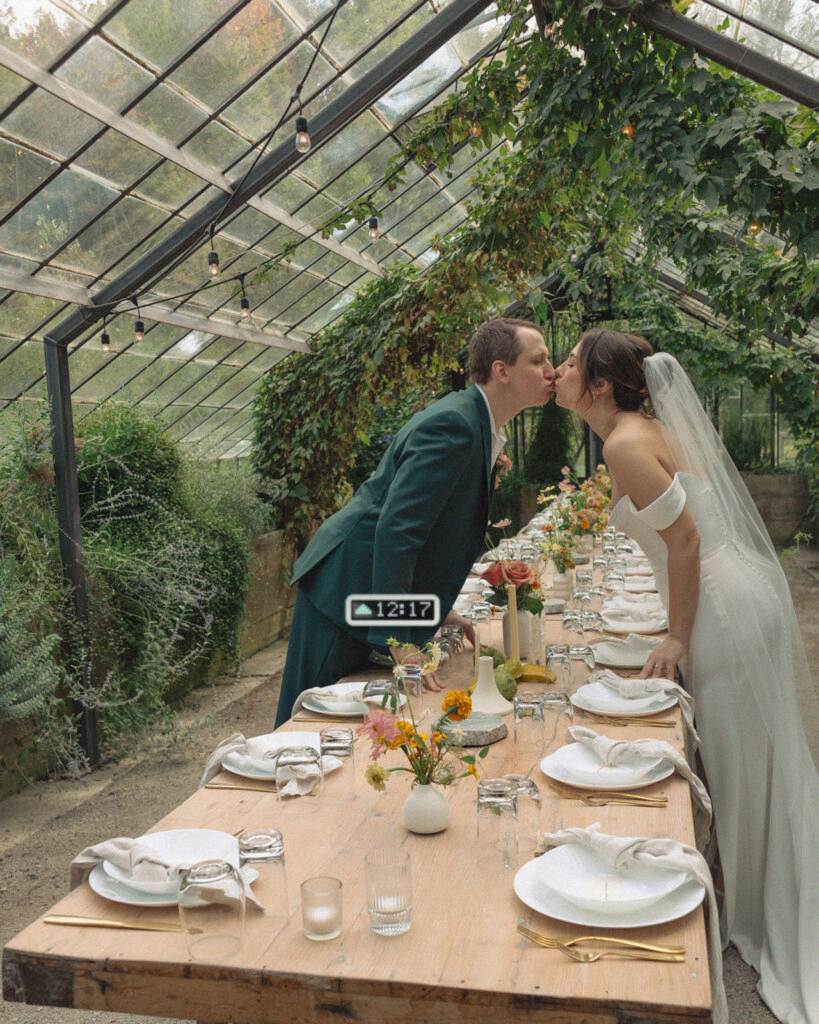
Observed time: 12:17
